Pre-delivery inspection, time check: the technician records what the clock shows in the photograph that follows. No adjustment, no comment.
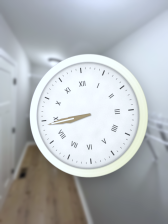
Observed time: 8:44
